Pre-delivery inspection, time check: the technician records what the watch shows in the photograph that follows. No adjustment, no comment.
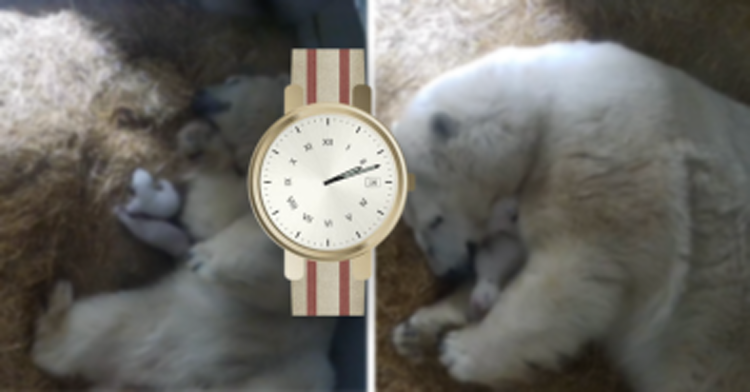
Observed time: 2:12
